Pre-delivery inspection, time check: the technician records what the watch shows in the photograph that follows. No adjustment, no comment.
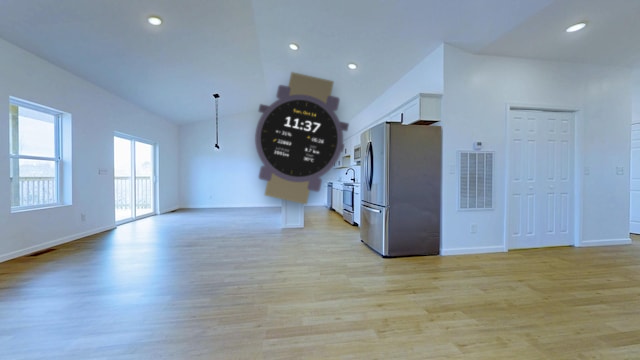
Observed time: 11:37
